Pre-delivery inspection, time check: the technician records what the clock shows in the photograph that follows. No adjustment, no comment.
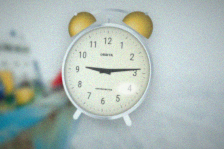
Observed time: 9:14
